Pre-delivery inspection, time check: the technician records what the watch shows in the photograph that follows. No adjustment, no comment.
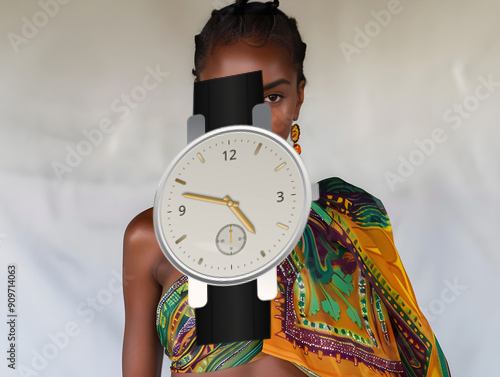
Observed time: 4:48
